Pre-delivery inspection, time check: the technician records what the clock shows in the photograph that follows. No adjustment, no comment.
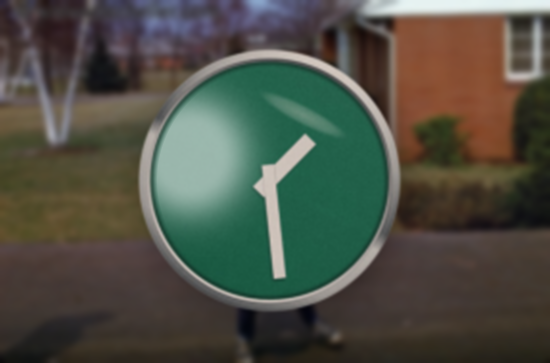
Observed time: 1:29
